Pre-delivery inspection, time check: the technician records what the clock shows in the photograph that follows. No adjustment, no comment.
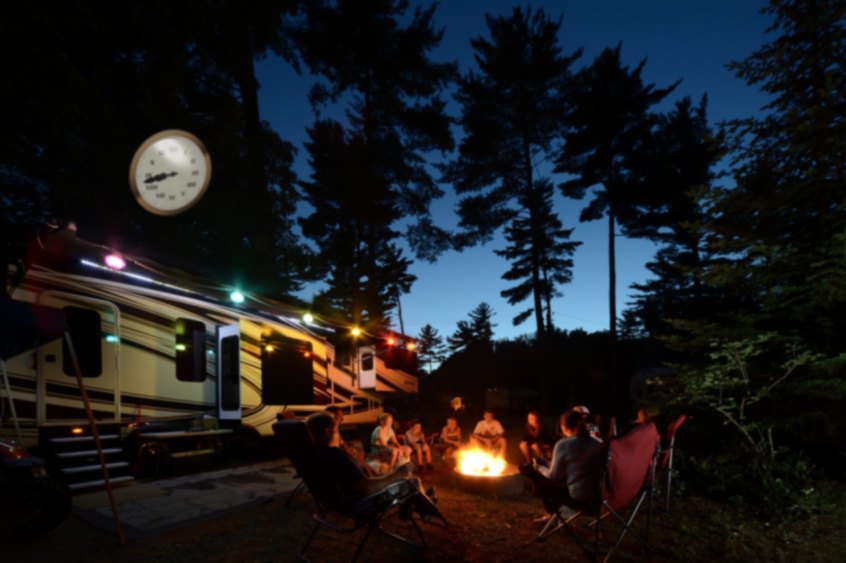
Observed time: 8:43
